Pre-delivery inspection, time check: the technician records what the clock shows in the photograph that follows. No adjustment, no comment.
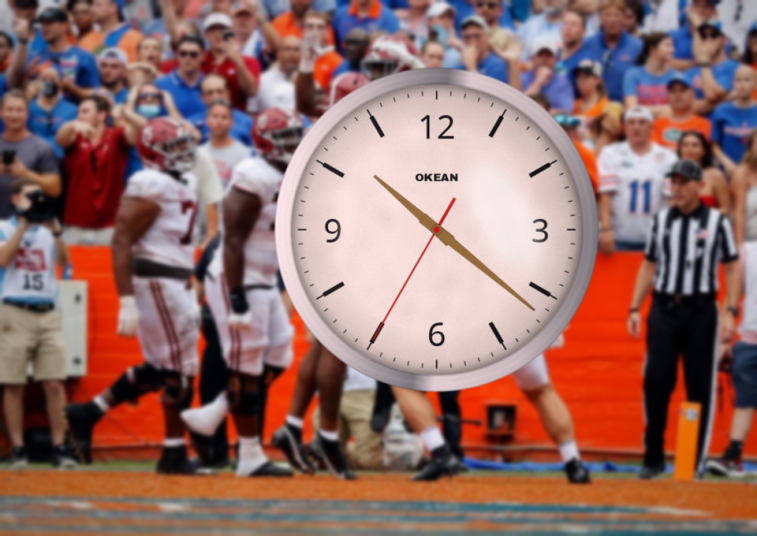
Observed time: 10:21:35
